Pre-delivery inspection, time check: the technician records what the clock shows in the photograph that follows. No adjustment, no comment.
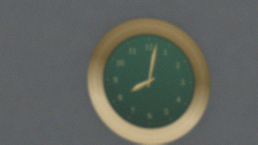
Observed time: 8:02
